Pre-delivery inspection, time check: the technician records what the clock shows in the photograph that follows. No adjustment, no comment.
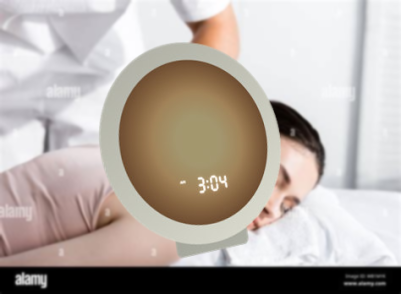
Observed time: 3:04
